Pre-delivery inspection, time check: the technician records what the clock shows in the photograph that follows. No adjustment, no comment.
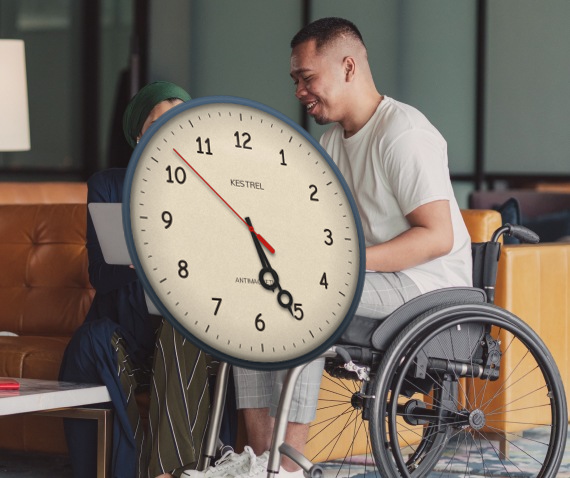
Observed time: 5:25:52
